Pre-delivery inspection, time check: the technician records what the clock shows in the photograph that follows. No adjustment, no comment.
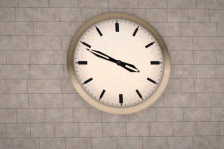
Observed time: 3:49
